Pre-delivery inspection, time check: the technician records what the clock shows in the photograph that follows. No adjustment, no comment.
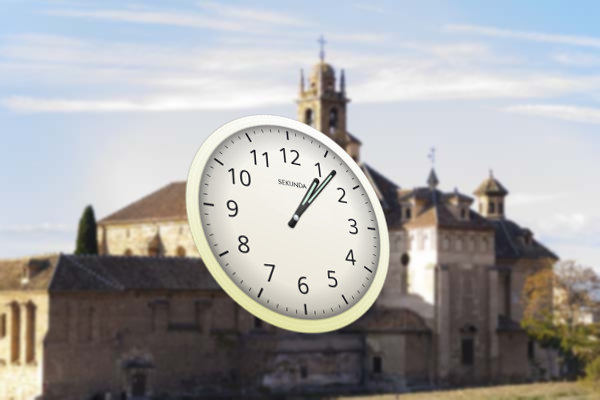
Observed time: 1:07
